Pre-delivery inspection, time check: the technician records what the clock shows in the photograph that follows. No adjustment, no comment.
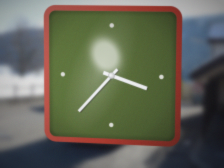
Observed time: 3:37
